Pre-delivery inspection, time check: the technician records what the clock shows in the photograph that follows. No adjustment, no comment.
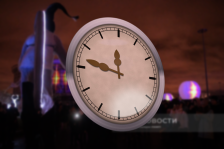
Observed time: 11:47
